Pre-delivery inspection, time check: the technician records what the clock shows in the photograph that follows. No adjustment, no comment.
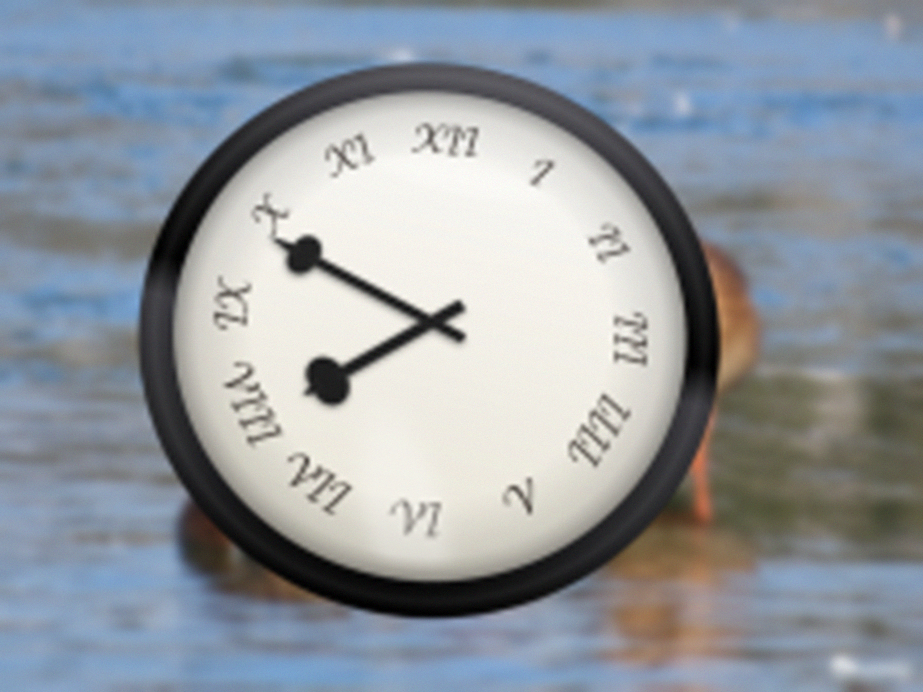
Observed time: 7:49
